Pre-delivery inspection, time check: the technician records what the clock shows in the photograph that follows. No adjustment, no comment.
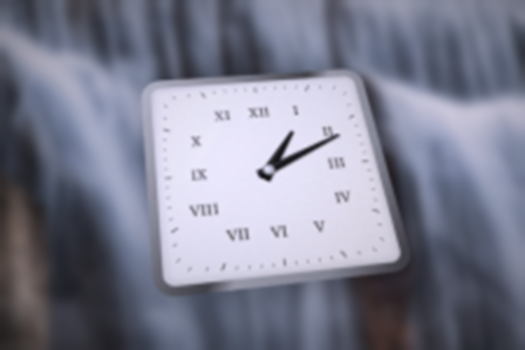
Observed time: 1:11
